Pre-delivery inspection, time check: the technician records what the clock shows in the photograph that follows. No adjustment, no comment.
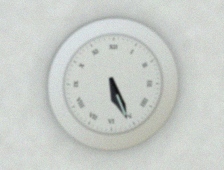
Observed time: 5:26
